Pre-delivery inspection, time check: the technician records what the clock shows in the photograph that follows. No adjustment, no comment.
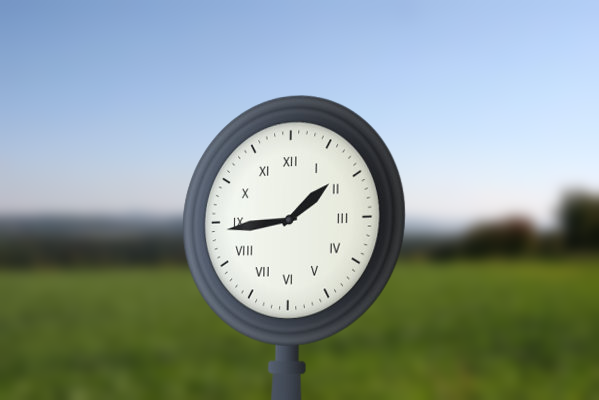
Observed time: 1:44
